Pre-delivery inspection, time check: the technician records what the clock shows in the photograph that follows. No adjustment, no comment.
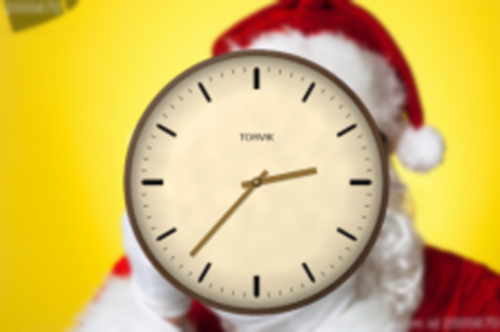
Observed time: 2:37
